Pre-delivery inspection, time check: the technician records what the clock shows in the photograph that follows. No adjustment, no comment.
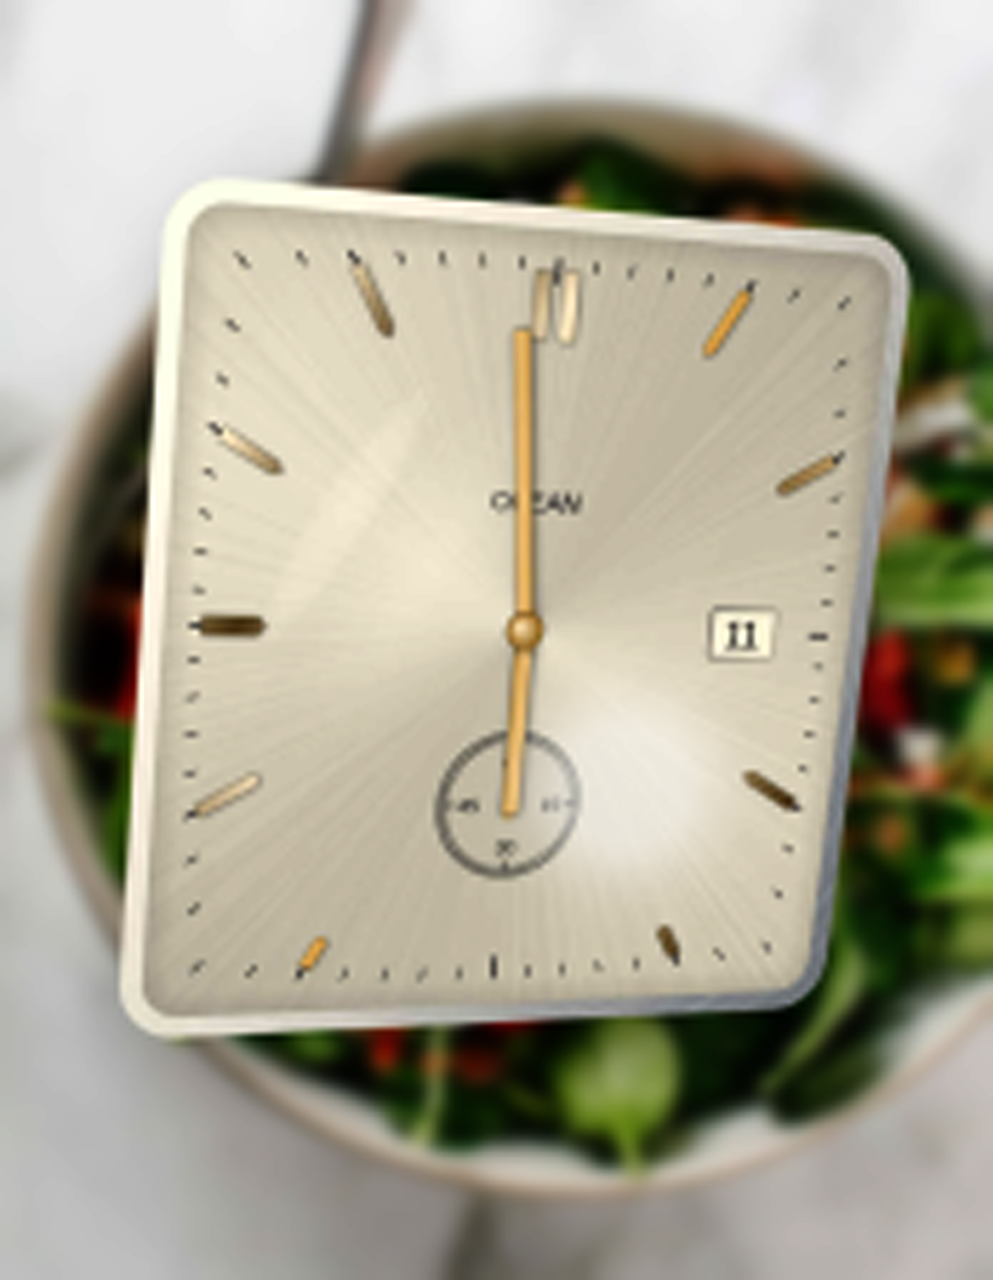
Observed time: 5:59
